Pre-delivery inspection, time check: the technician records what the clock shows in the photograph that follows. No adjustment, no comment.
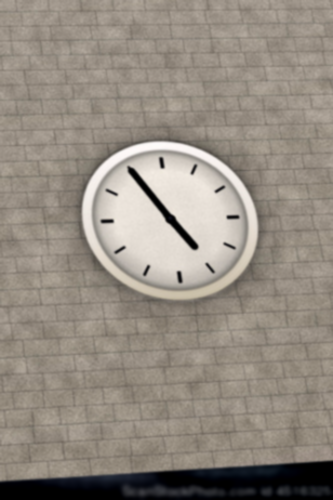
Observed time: 4:55
